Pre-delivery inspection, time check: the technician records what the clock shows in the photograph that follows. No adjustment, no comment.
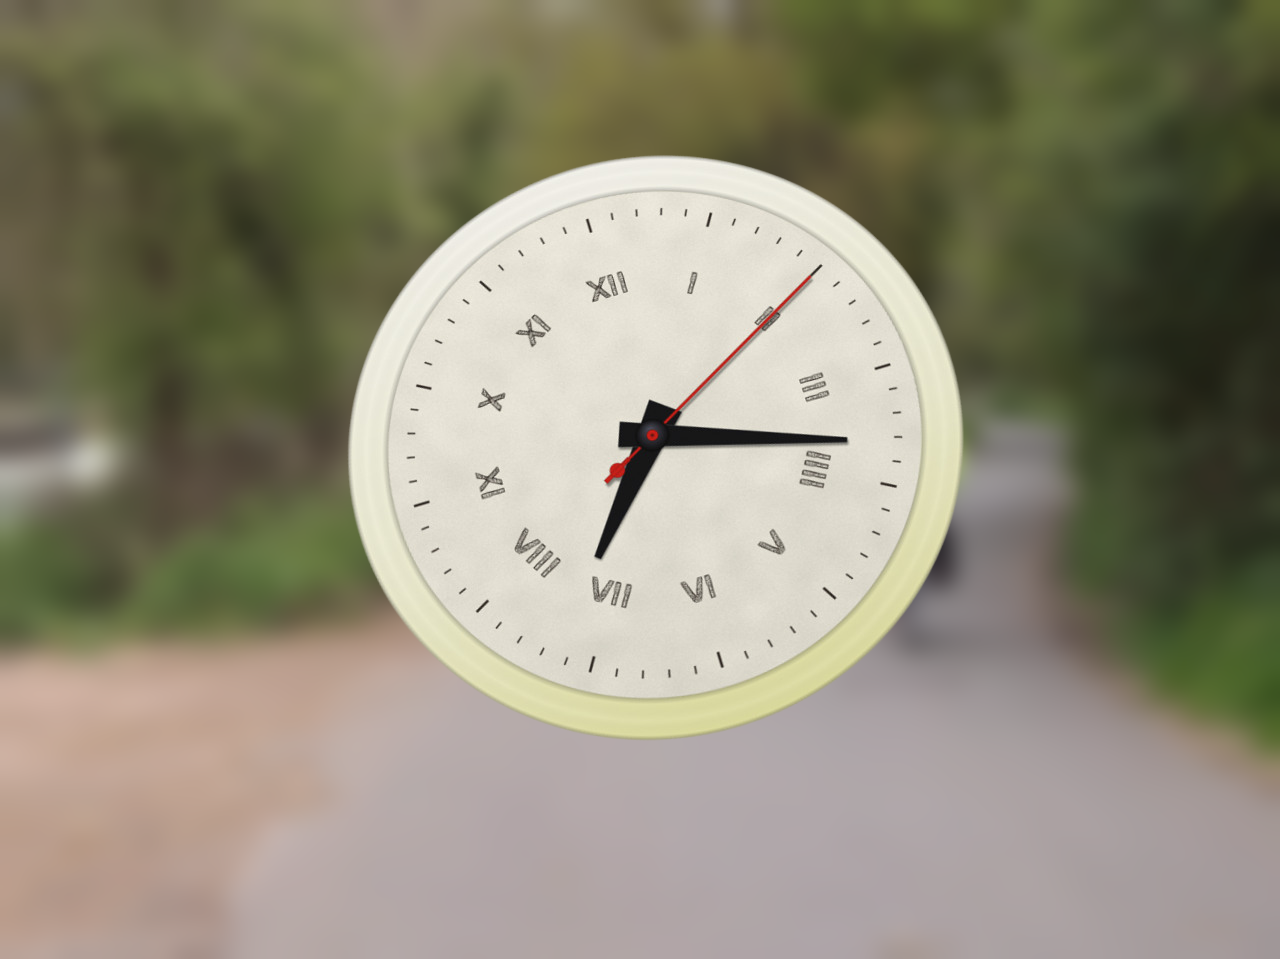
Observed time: 7:18:10
